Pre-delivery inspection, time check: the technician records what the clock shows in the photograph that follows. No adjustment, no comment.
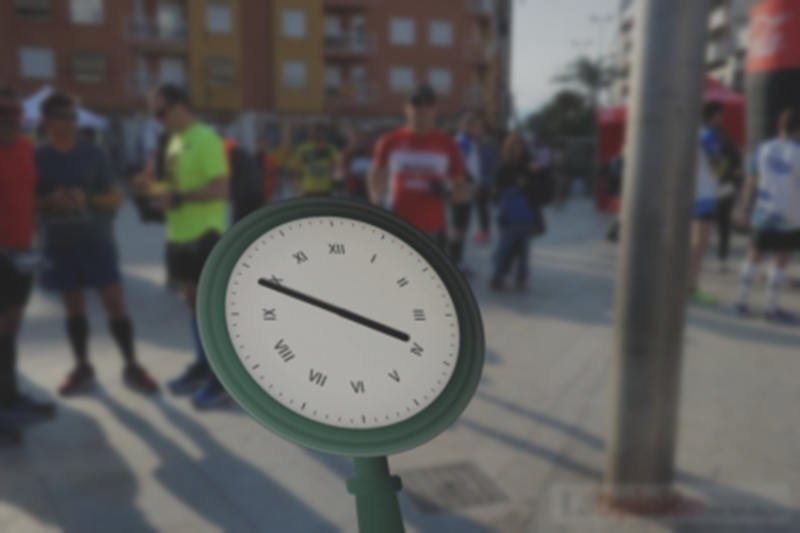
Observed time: 3:49
